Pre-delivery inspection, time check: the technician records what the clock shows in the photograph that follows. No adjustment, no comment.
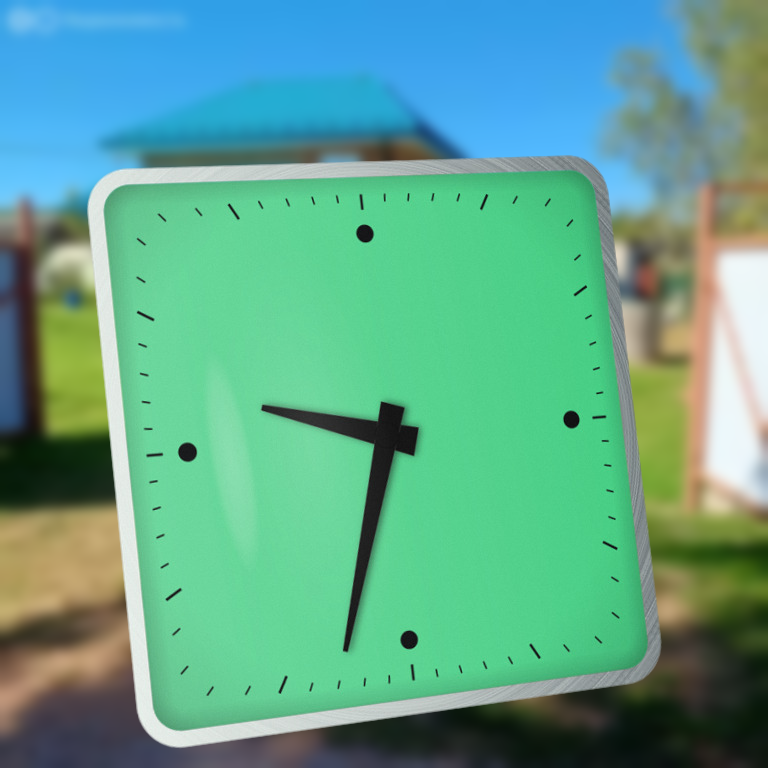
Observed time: 9:33
